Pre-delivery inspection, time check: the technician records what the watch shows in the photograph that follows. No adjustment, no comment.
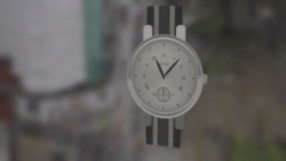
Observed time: 11:07
